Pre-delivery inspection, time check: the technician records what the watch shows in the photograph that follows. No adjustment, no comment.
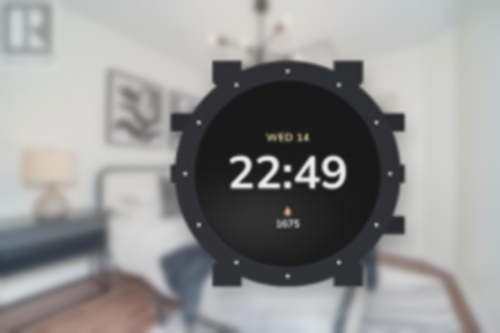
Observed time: 22:49
